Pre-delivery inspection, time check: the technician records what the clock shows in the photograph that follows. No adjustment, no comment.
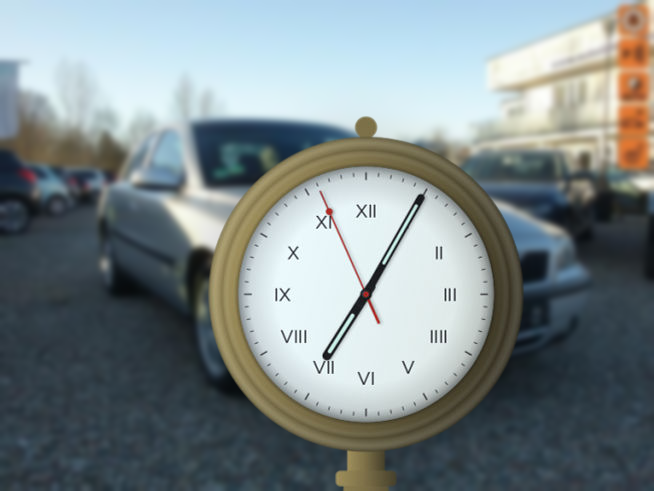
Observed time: 7:04:56
